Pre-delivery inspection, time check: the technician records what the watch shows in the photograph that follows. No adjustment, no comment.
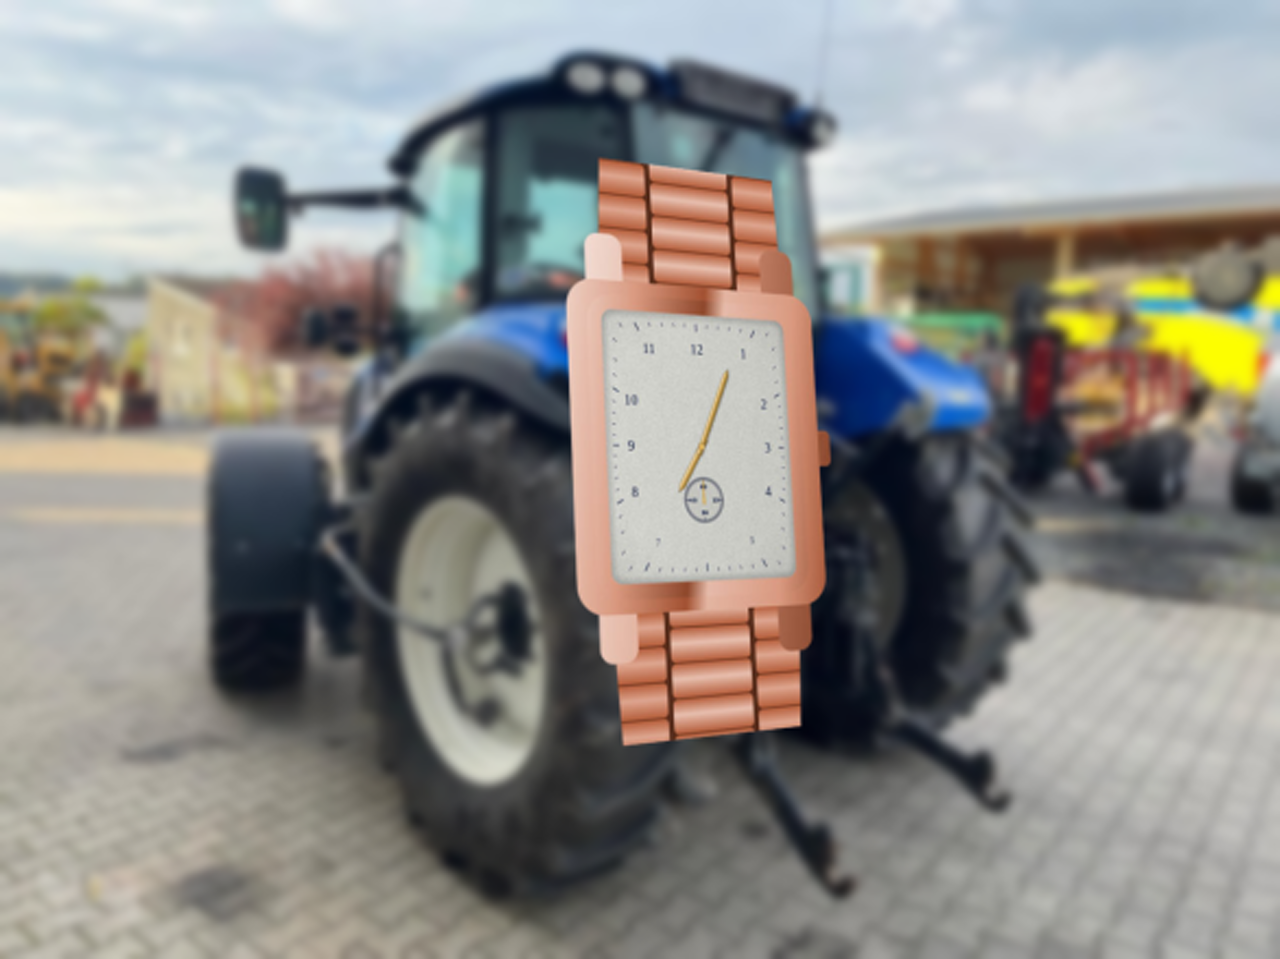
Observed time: 7:04
